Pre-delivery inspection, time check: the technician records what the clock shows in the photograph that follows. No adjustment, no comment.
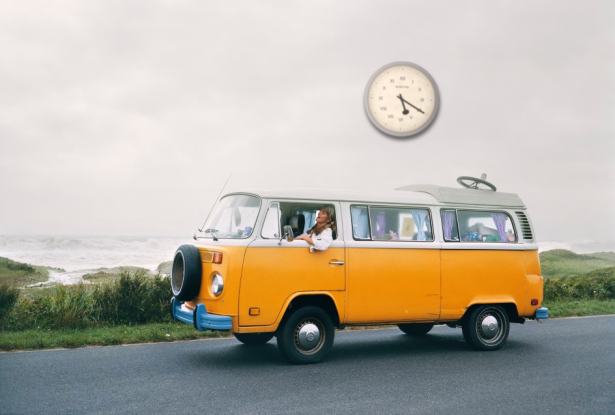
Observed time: 5:20
